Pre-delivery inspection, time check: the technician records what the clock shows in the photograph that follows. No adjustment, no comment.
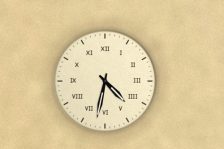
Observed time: 4:32
